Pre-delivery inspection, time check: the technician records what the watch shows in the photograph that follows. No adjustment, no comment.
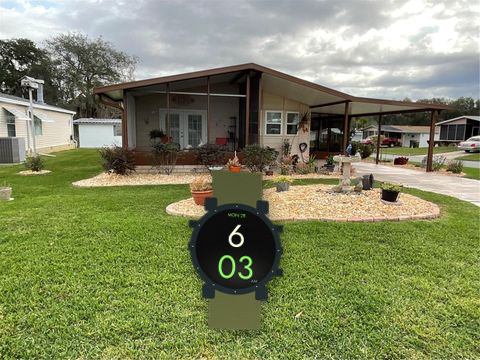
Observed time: 6:03
